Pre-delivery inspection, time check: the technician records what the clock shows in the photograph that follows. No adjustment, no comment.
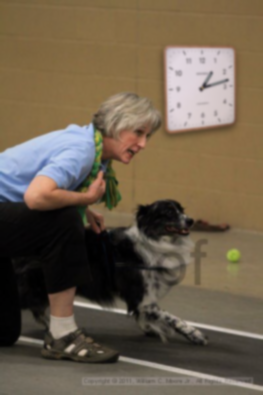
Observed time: 1:13
